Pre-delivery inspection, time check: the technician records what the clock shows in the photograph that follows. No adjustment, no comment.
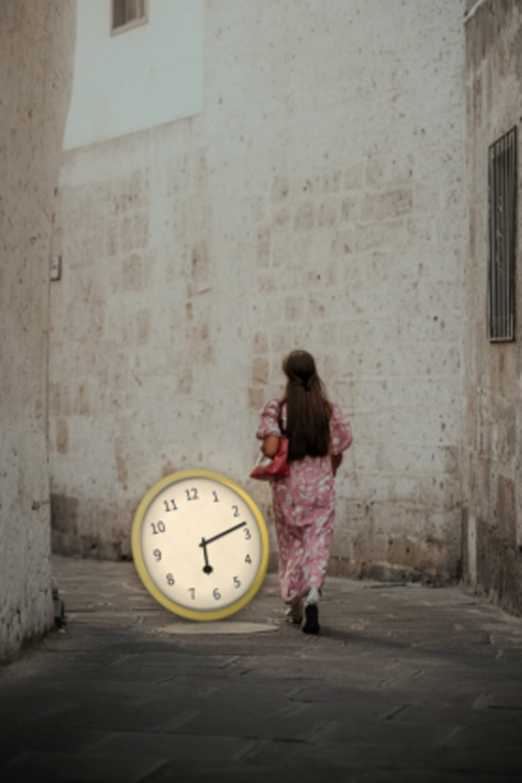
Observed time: 6:13
